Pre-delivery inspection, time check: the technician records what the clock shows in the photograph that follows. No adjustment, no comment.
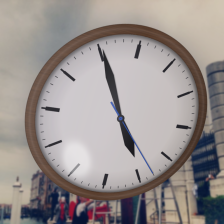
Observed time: 4:55:23
